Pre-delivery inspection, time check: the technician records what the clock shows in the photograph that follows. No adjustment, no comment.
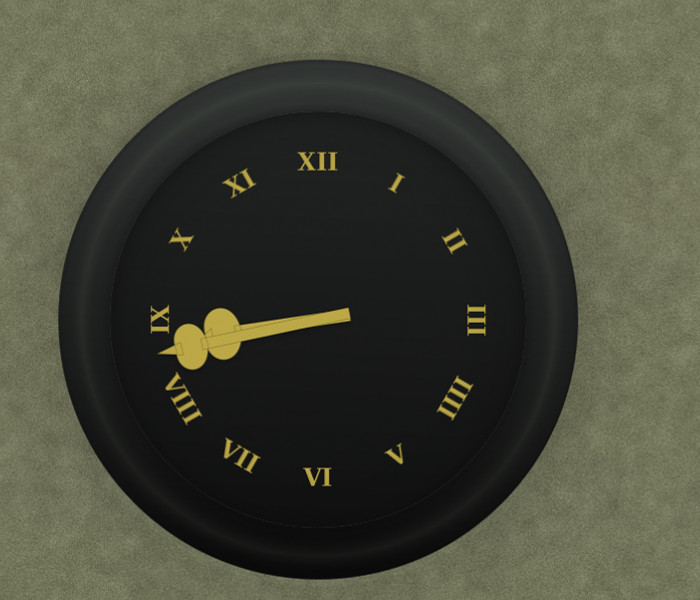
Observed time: 8:43
